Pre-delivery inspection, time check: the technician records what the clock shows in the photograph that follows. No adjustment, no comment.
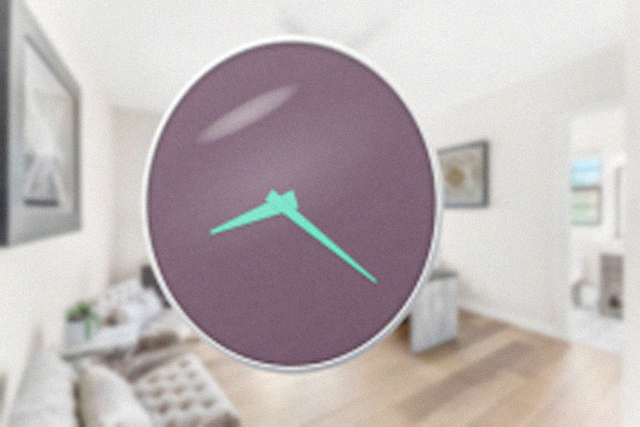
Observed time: 8:21
